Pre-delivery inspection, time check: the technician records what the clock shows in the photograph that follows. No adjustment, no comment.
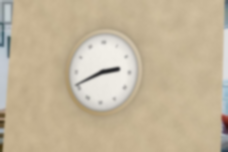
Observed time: 2:41
